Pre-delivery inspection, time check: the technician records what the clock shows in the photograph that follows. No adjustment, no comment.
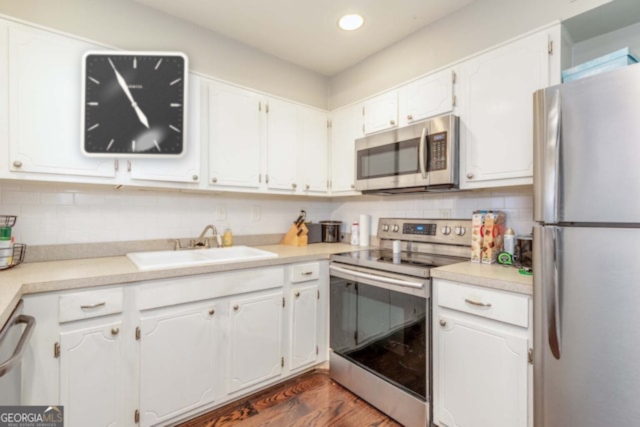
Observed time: 4:55
